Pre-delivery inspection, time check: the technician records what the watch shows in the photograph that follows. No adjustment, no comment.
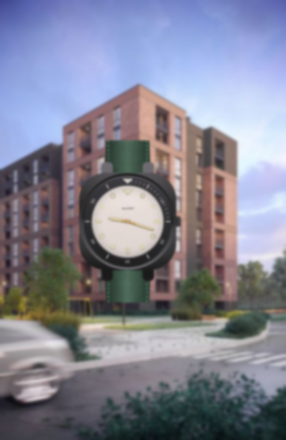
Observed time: 9:18
